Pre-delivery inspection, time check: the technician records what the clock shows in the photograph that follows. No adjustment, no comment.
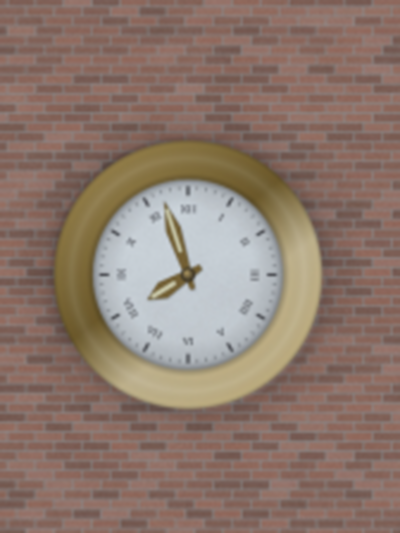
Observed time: 7:57
